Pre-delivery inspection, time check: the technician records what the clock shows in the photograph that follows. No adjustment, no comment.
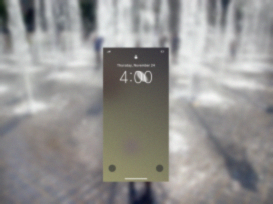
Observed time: 4:00
